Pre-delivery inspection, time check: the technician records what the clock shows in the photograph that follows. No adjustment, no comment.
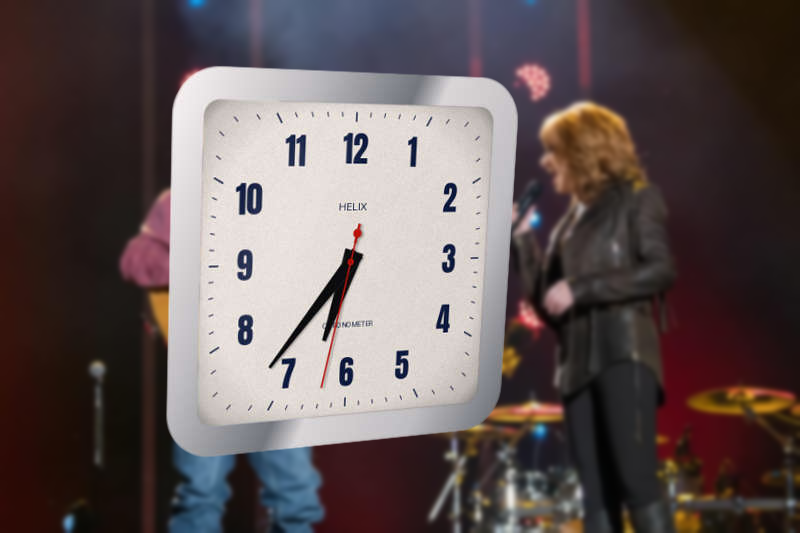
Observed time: 6:36:32
